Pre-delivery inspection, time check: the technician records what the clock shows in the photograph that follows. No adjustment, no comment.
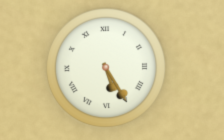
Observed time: 5:25
